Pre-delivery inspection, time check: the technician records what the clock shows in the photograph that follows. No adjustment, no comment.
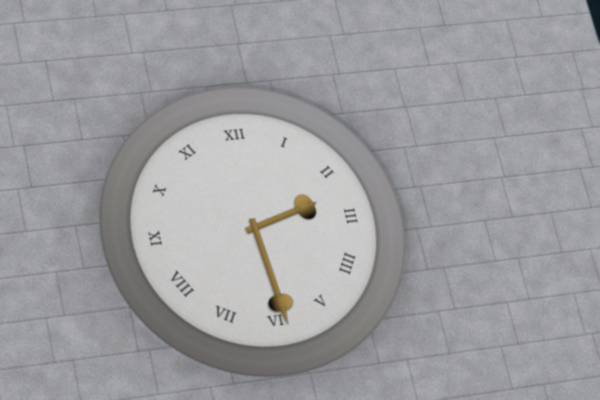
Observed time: 2:29
